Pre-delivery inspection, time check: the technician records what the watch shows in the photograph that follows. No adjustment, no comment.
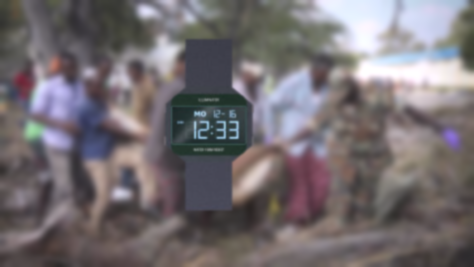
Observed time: 12:33
